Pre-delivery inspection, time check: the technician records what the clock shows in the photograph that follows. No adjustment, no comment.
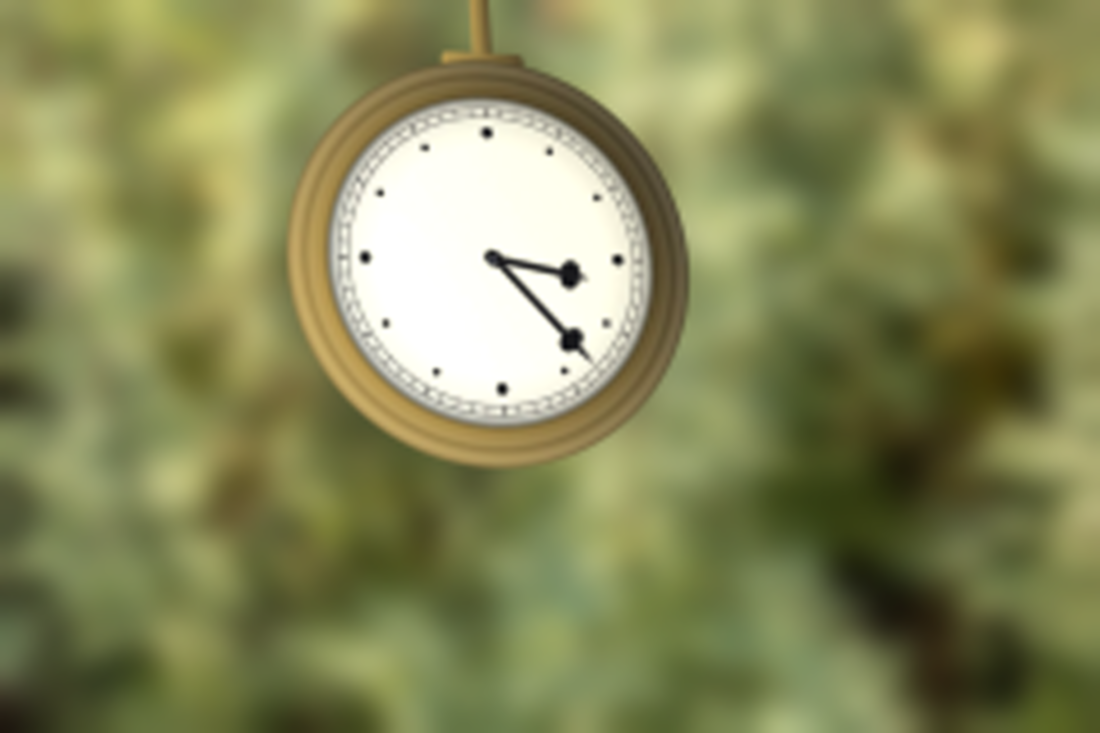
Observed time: 3:23
